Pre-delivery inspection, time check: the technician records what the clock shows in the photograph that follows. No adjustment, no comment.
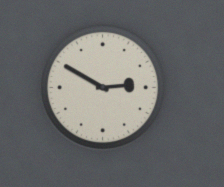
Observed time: 2:50
